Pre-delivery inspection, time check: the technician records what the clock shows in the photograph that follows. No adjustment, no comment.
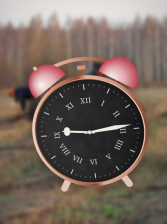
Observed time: 9:14
